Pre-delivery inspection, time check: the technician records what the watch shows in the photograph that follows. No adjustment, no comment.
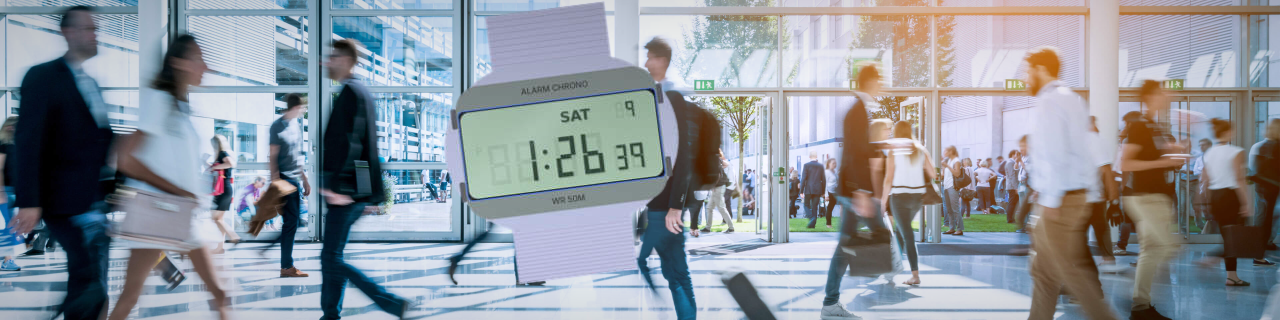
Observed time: 1:26:39
